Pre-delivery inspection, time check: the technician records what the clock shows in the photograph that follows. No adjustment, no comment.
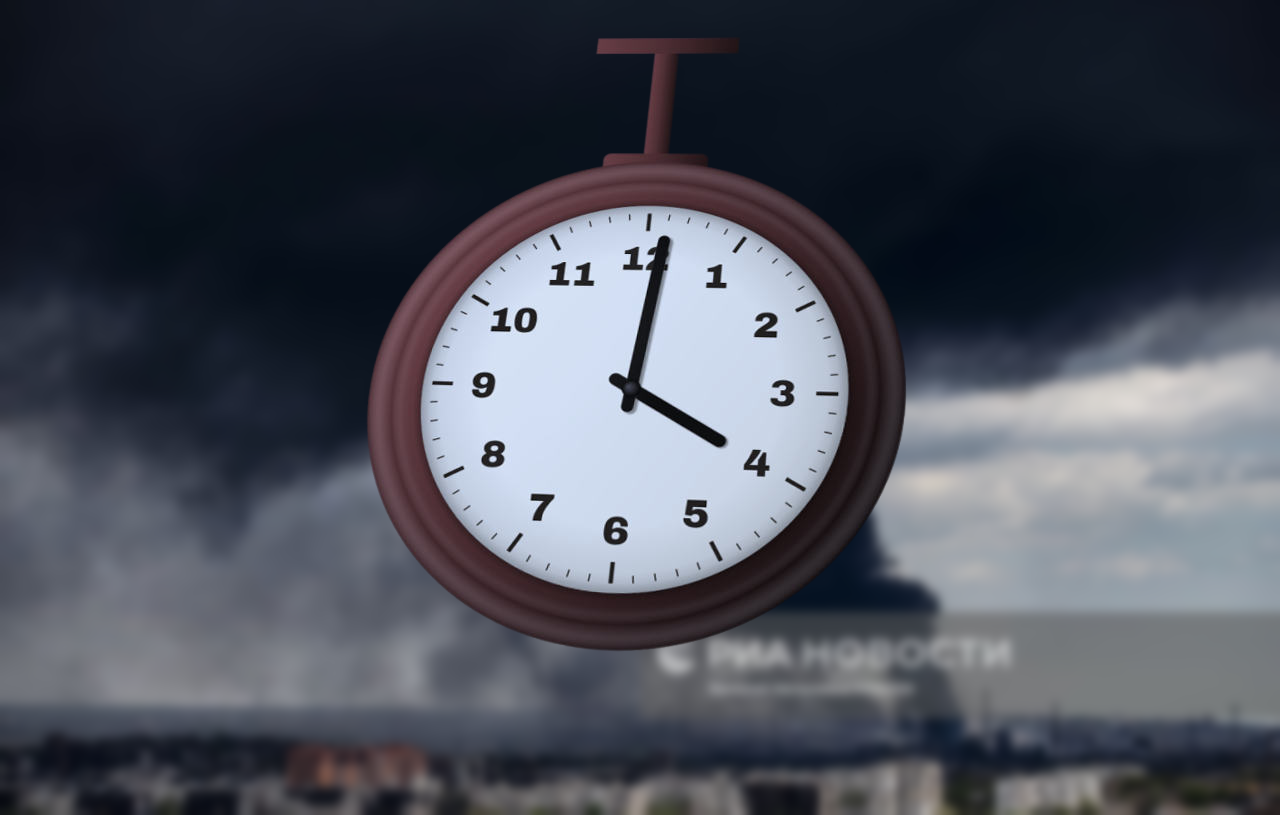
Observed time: 4:01
